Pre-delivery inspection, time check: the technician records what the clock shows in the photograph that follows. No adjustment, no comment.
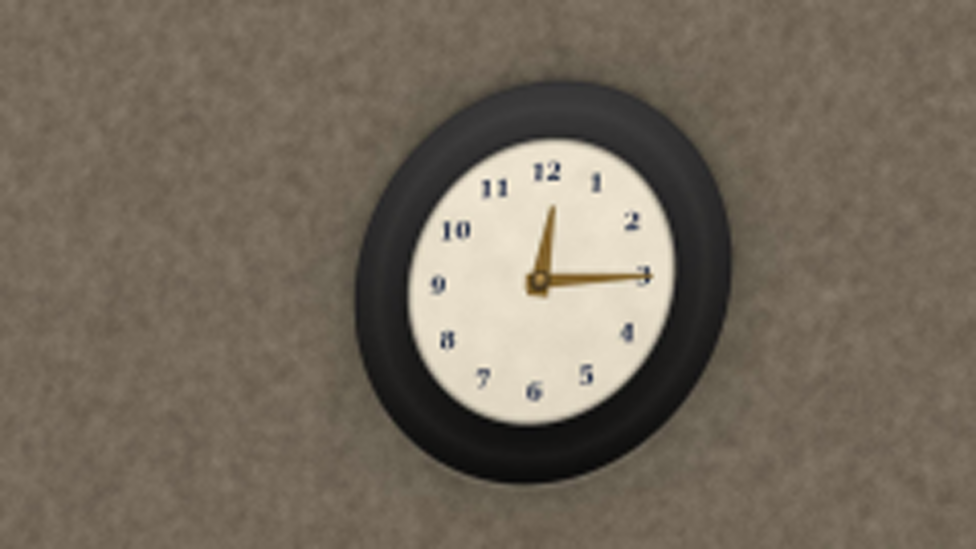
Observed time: 12:15
